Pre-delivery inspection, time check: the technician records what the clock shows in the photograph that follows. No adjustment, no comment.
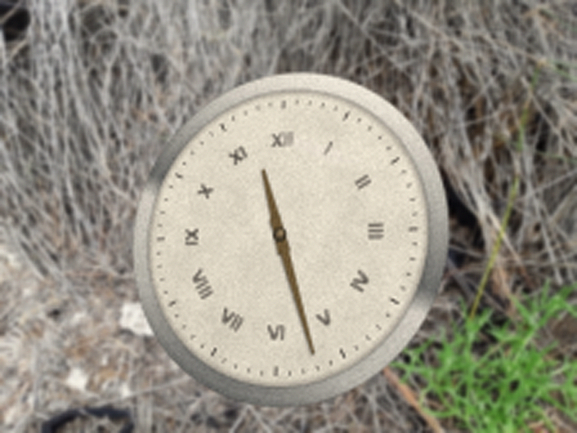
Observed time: 11:27
